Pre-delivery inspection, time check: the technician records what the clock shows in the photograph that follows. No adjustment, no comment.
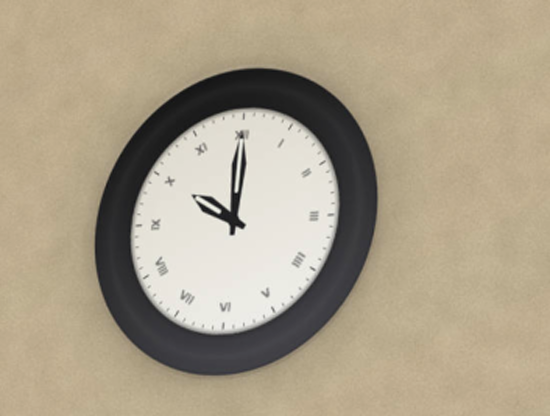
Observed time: 10:00
